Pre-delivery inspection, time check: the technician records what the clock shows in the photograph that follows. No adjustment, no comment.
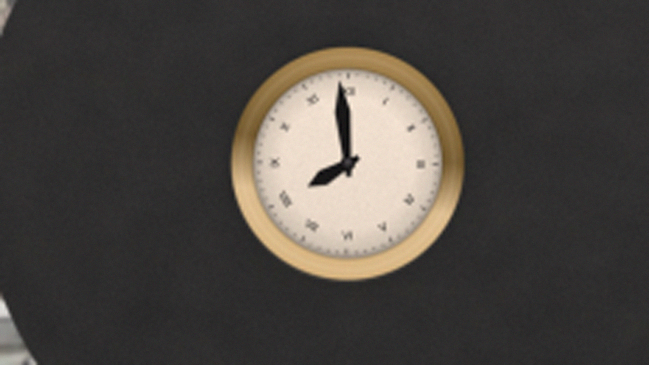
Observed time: 7:59
